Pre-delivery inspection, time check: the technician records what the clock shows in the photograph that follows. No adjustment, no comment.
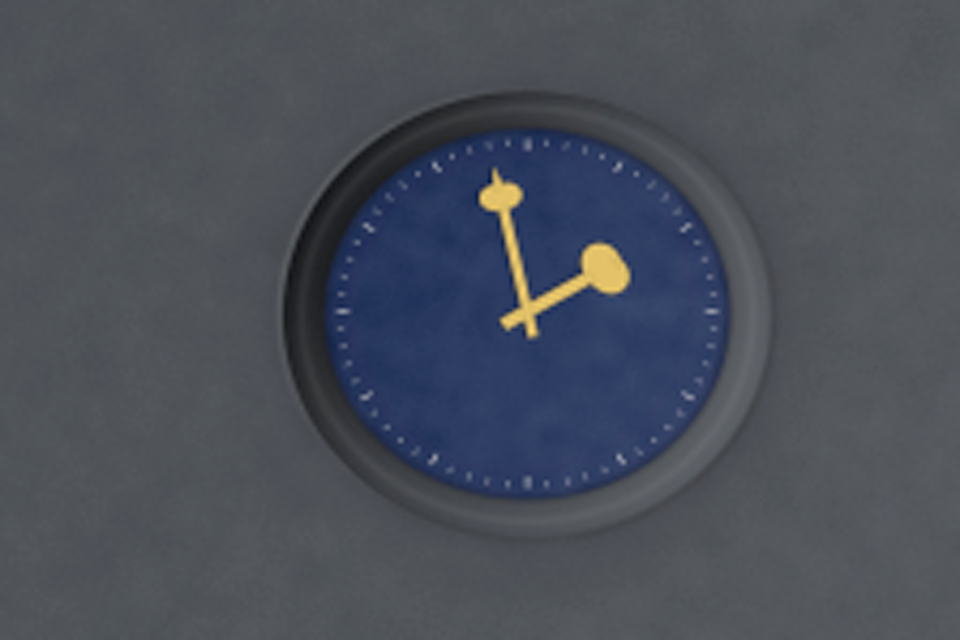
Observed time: 1:58
